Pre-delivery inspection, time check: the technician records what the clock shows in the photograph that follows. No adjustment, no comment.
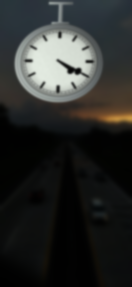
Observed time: 4:20
